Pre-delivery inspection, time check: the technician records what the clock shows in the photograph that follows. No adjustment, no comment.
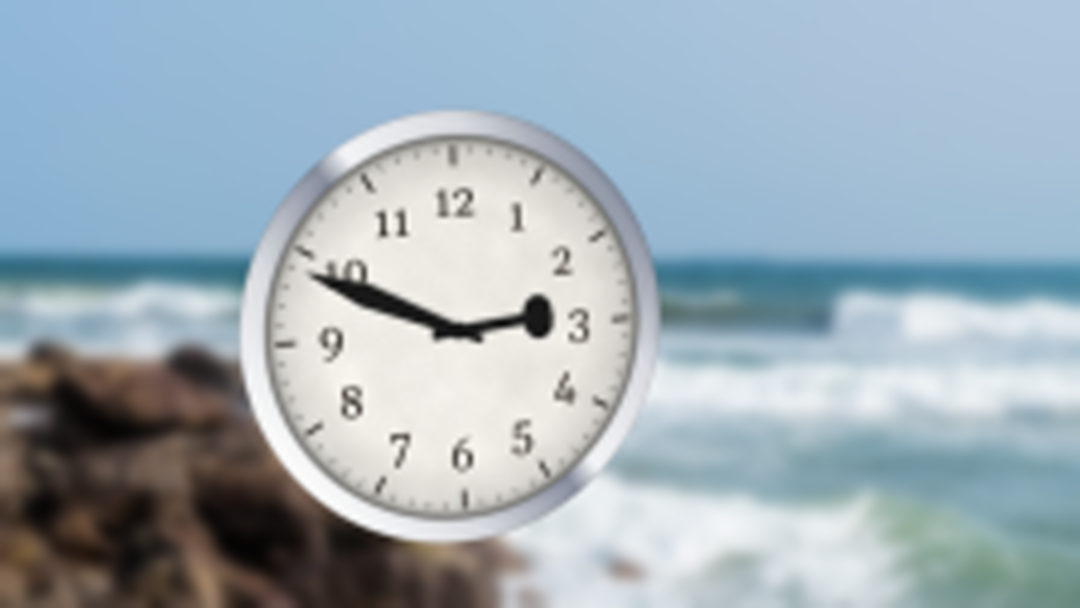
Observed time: 2:49
